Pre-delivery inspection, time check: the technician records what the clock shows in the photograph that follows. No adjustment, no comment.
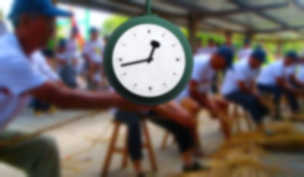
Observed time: 12:43
